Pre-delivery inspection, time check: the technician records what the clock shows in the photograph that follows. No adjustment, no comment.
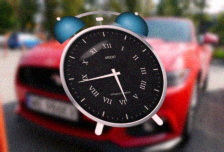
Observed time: 5:44
